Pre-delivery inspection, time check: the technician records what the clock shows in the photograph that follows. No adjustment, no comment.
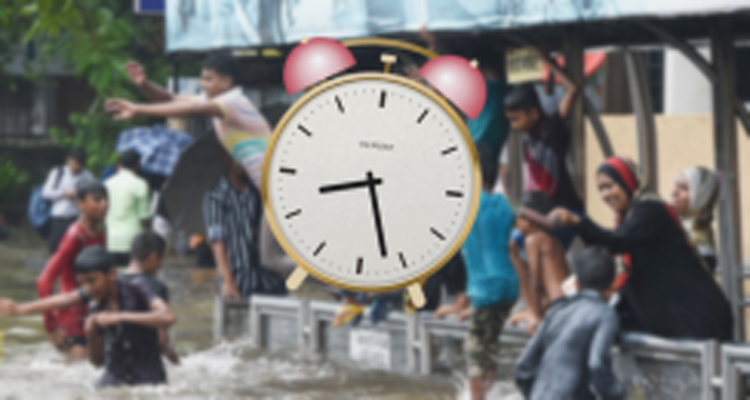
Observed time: 8:27
